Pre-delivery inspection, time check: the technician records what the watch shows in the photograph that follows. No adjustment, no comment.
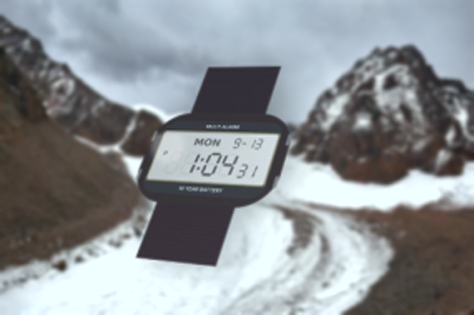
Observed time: 1:04:31
